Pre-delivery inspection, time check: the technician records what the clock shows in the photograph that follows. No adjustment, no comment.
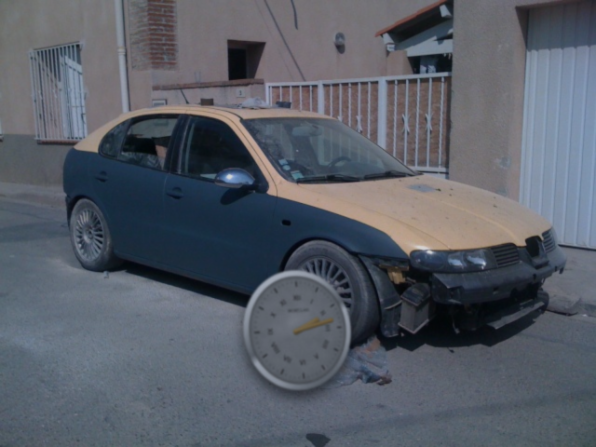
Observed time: 2:13
